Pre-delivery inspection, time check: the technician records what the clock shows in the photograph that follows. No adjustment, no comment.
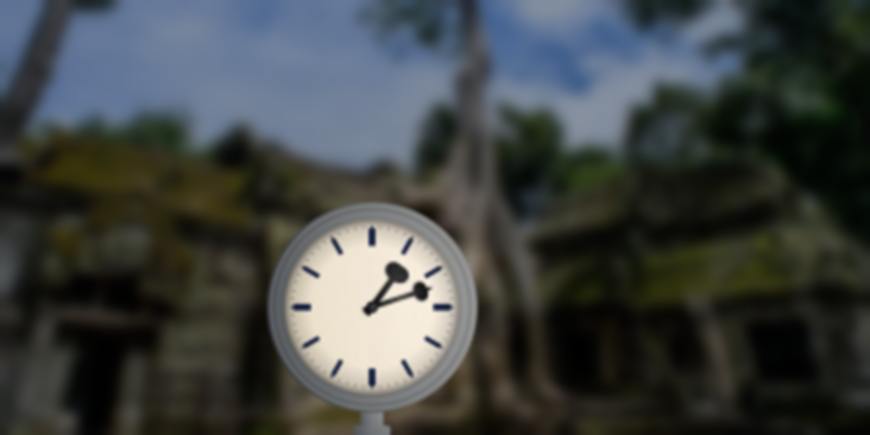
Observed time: 1:12
